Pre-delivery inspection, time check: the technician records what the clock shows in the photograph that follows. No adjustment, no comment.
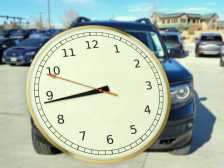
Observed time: 8:43:49
